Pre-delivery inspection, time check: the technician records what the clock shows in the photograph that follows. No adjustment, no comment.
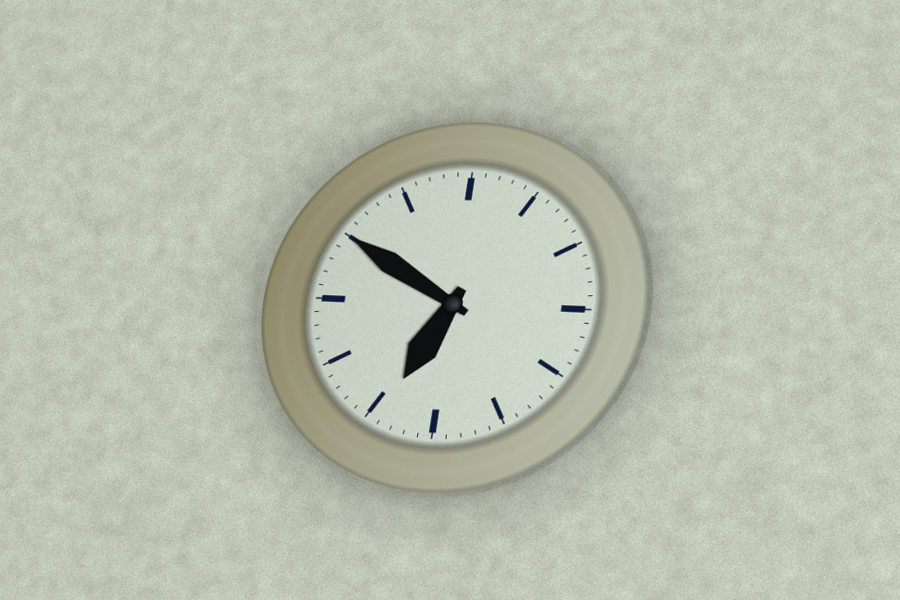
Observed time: 6:50
